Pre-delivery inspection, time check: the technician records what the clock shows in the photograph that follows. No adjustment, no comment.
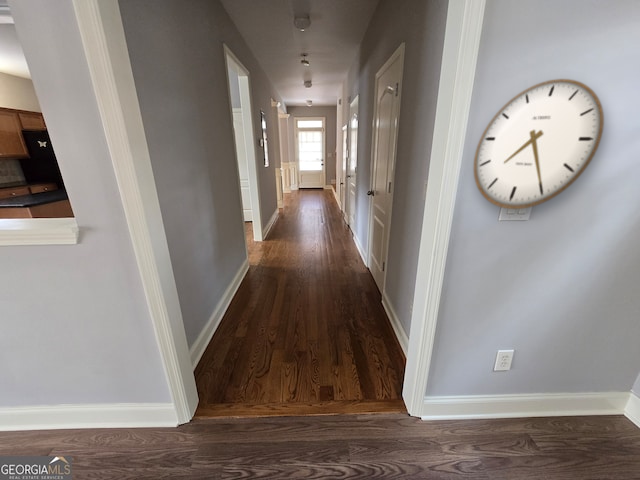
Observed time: 7:25
